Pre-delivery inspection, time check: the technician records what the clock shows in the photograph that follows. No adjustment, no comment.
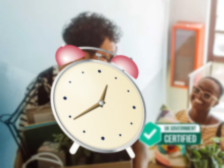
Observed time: 12:39
